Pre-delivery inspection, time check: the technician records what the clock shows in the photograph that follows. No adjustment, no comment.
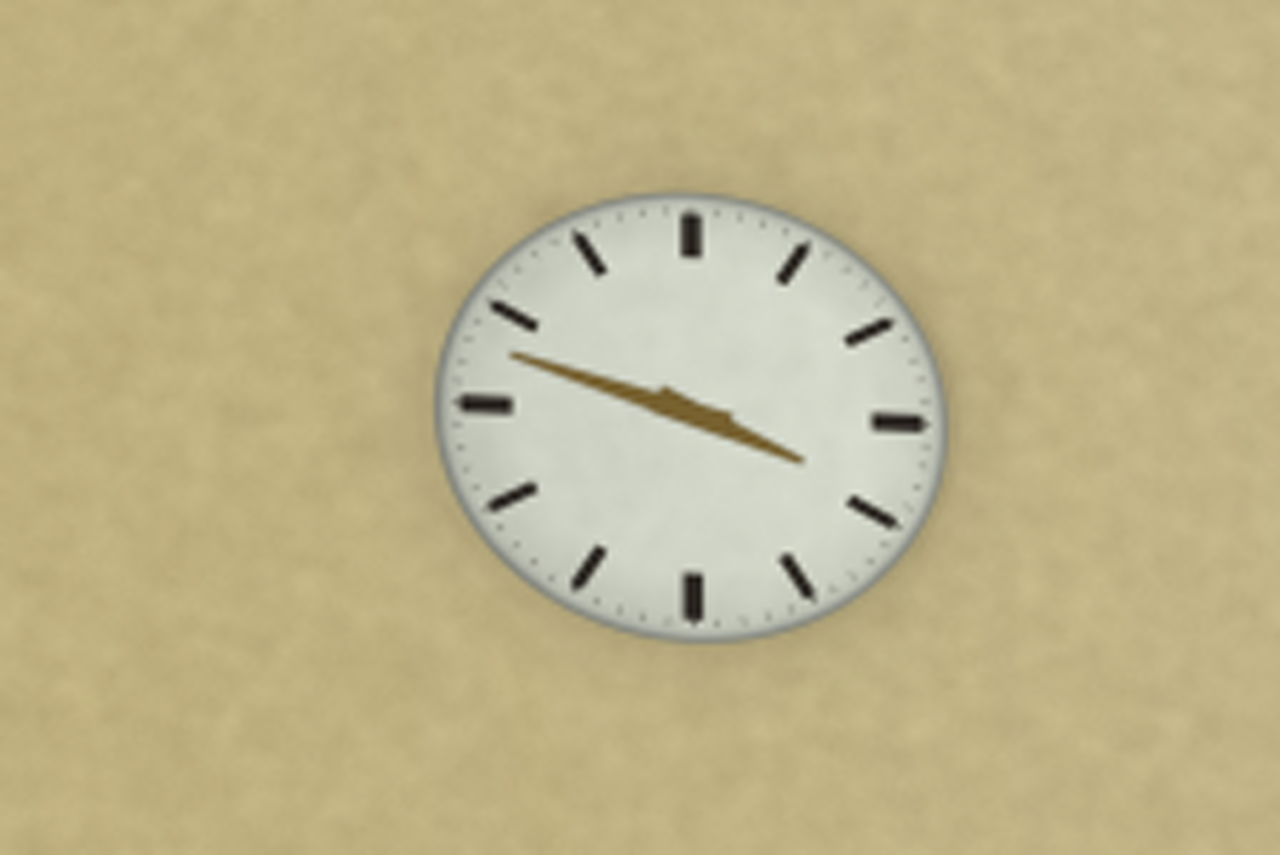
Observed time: 3:48
